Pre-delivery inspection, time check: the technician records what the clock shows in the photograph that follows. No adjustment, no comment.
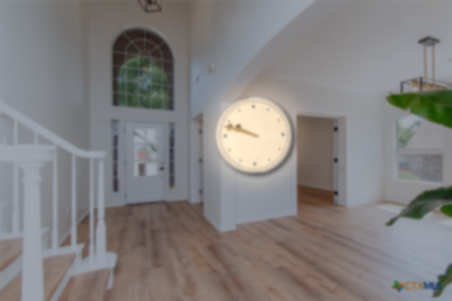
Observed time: 9:48
